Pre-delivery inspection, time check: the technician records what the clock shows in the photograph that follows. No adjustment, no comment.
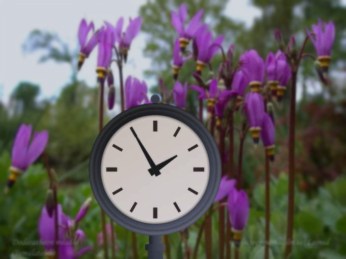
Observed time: 1:55
